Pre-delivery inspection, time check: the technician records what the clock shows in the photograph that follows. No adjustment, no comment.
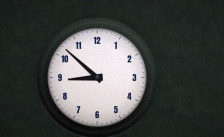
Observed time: 8:52
